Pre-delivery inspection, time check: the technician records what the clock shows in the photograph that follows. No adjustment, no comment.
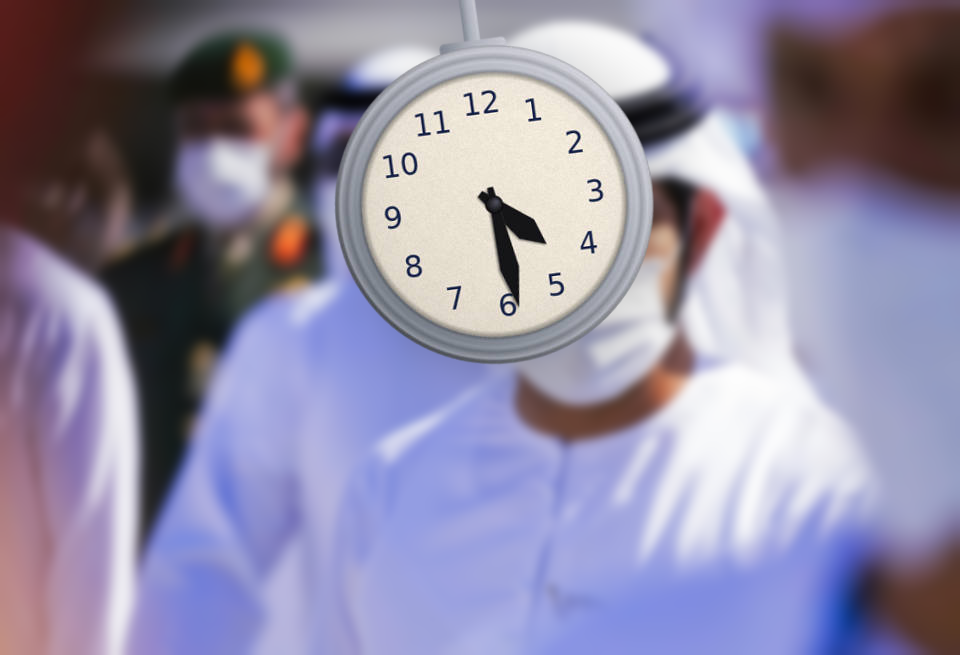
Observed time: 4:29
